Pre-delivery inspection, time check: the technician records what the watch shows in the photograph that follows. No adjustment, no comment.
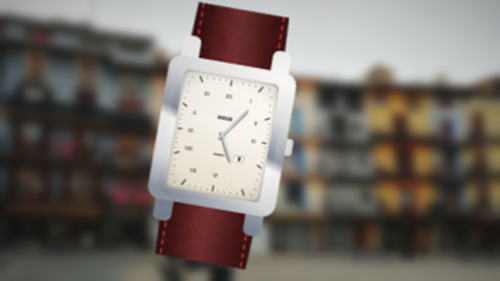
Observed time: 5:06
